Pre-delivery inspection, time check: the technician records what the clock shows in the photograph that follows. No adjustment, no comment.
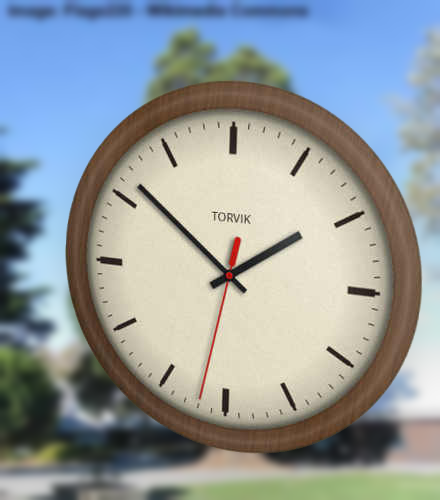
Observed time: 1:51:32
